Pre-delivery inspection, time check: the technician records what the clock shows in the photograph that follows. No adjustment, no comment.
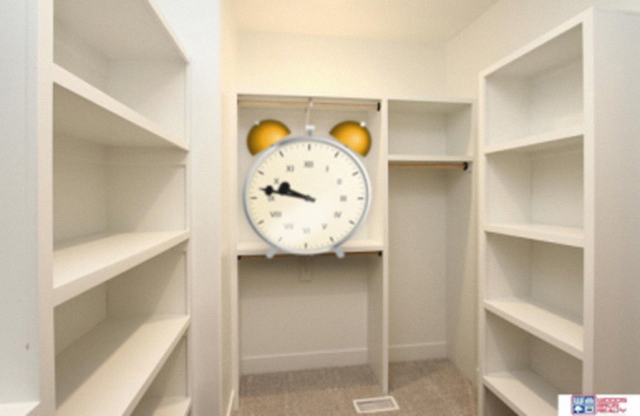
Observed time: 9:47
